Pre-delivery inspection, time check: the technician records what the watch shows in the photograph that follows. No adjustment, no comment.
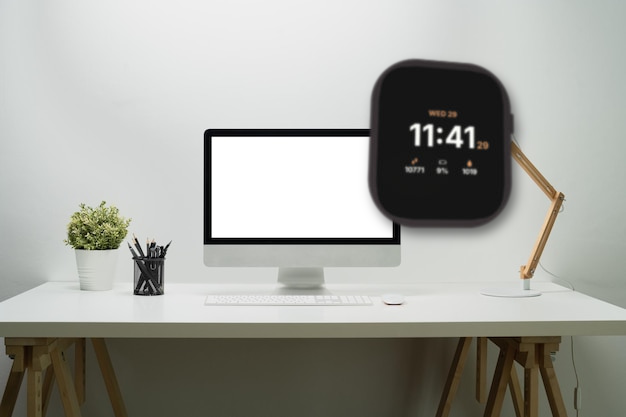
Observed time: 11:41
